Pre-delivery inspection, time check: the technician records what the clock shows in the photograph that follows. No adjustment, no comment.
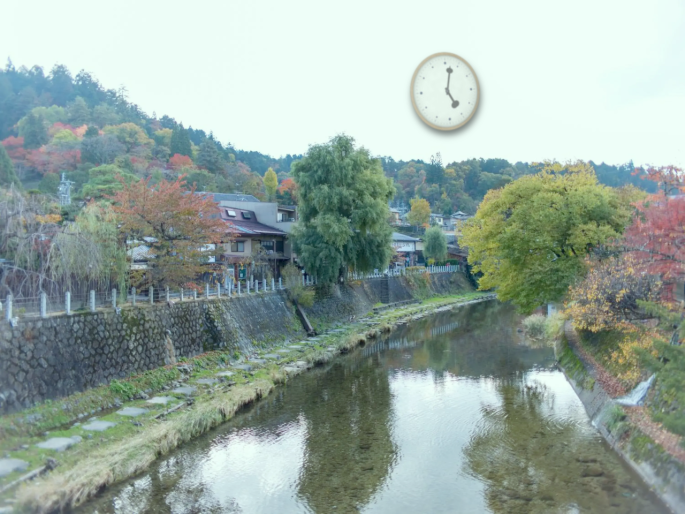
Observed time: 5:02
